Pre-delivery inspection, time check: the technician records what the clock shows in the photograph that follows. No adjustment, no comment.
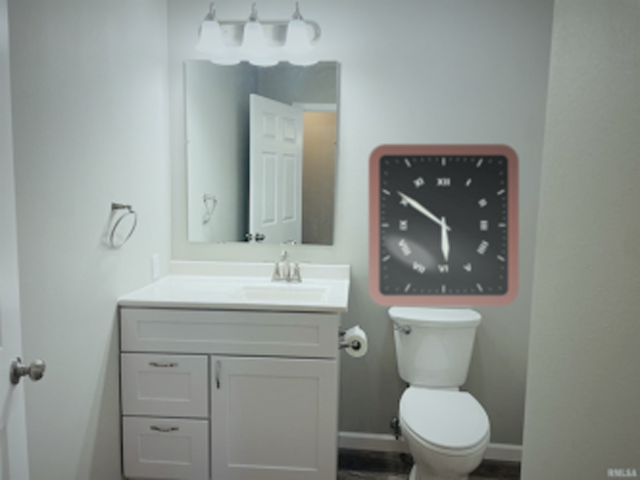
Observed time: 5:51
